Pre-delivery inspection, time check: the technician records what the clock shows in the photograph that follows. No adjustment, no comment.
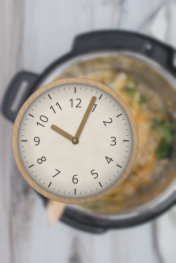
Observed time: 10:04
